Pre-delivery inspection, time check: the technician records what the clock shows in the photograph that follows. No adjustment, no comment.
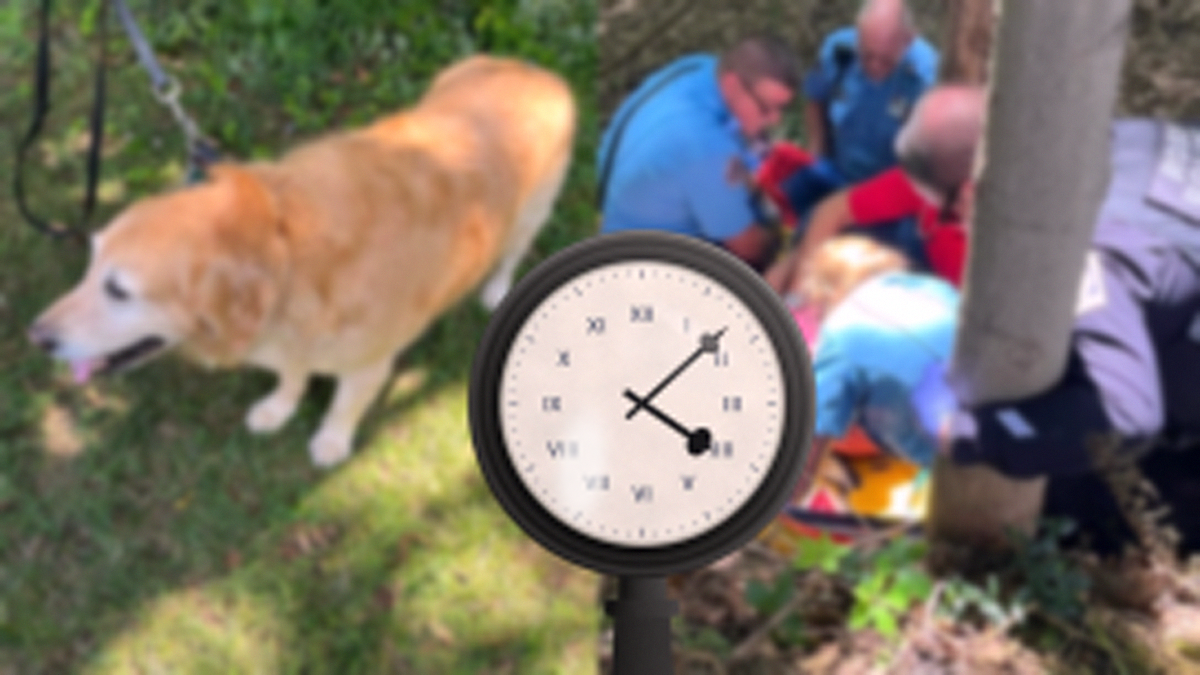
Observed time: 4:08
